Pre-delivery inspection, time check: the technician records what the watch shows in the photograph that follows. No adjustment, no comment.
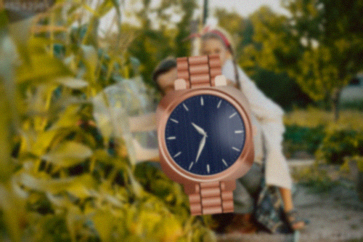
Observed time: 10:34
